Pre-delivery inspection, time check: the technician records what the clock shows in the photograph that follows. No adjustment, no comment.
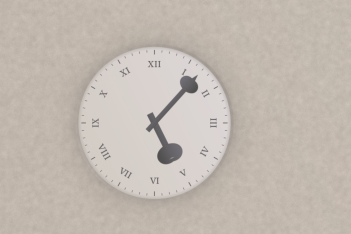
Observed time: 5:07
